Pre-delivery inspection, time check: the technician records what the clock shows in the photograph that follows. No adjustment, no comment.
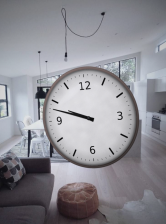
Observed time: 9:48
